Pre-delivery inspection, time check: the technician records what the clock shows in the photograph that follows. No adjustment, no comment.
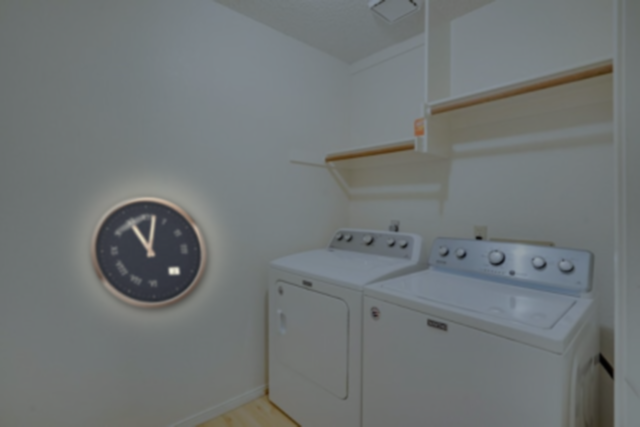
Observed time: 11:02
